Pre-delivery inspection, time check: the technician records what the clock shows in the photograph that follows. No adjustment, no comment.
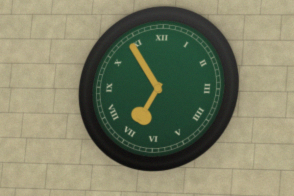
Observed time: 6:54
